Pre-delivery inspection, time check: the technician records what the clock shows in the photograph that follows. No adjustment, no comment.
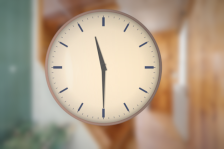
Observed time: 11:30
